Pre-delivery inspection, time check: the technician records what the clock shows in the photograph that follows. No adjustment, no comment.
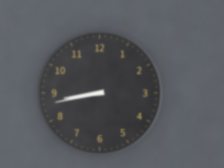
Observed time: 8:43
